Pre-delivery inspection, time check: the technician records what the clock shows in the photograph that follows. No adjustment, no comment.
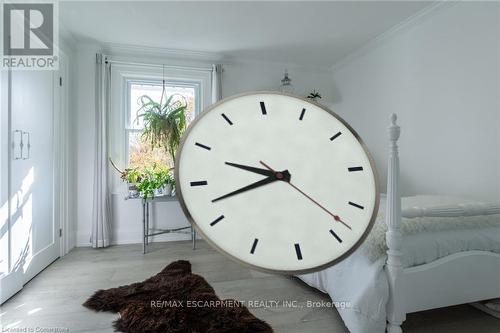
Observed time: 9:42:23
